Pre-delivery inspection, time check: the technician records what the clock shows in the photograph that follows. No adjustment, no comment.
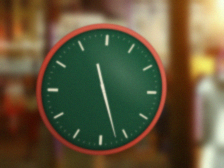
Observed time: 11:27
